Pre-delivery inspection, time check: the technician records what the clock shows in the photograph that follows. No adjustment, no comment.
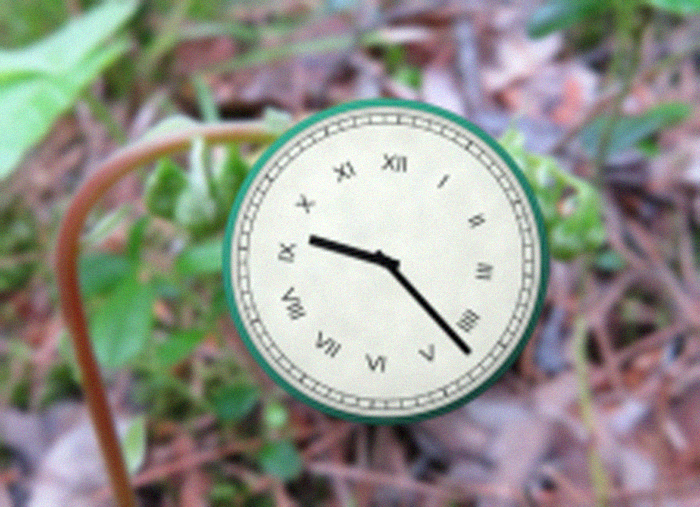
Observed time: 9:22
